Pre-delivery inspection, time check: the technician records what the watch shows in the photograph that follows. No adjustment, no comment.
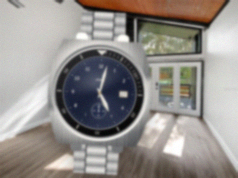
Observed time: 5:02
